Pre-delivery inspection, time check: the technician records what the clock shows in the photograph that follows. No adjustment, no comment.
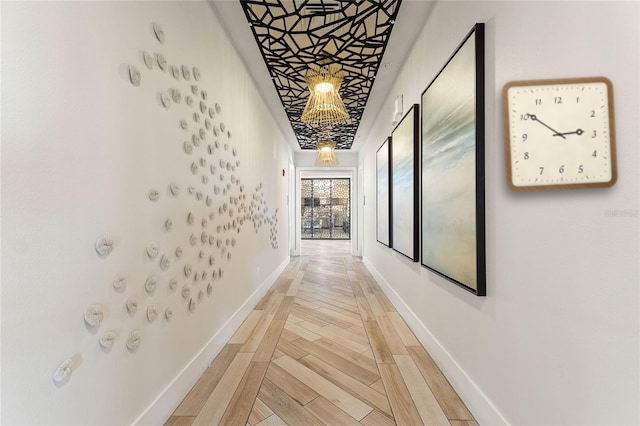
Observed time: 2:51
